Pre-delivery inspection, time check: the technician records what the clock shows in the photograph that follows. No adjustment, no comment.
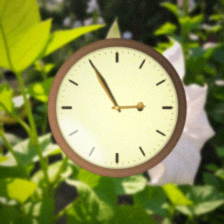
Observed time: 2:55
